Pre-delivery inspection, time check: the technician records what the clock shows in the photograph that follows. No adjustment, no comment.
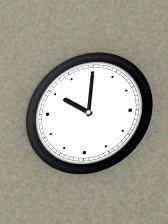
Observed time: 10:00
